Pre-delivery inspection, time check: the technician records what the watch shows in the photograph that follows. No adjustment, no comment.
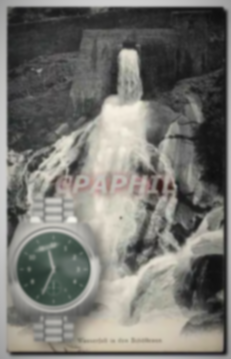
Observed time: 11:34
